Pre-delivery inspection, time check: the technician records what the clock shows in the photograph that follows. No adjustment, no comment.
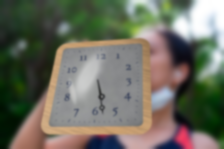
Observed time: 5:28
